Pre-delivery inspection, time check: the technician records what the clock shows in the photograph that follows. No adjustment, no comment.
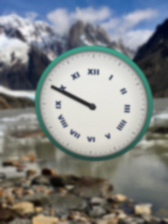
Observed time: 9:49
